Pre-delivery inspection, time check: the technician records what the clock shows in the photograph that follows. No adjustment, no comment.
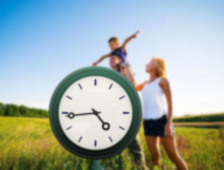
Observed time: 4:44
